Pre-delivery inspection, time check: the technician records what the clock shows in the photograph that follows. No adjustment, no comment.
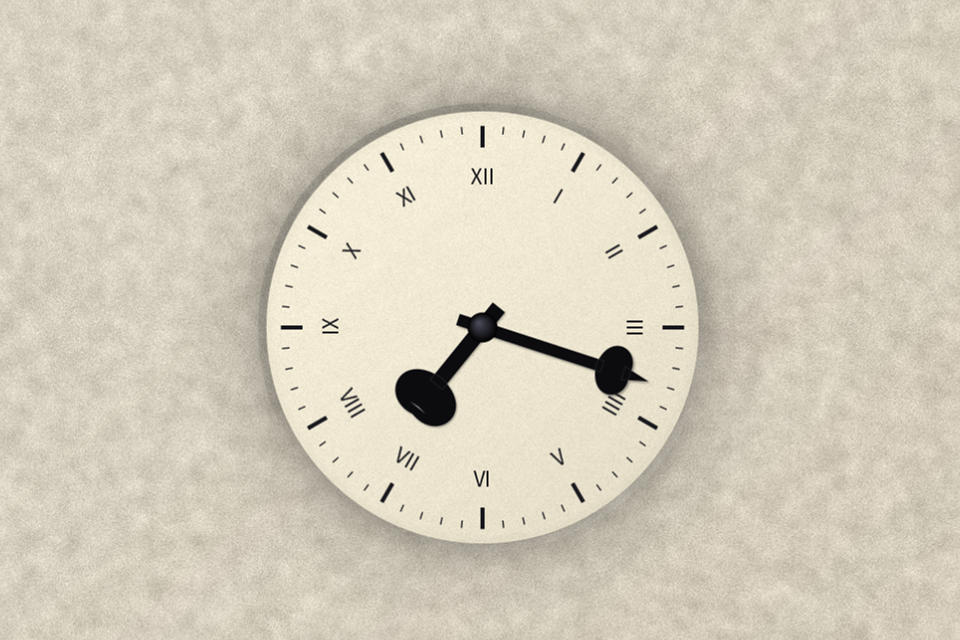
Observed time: 7:18
